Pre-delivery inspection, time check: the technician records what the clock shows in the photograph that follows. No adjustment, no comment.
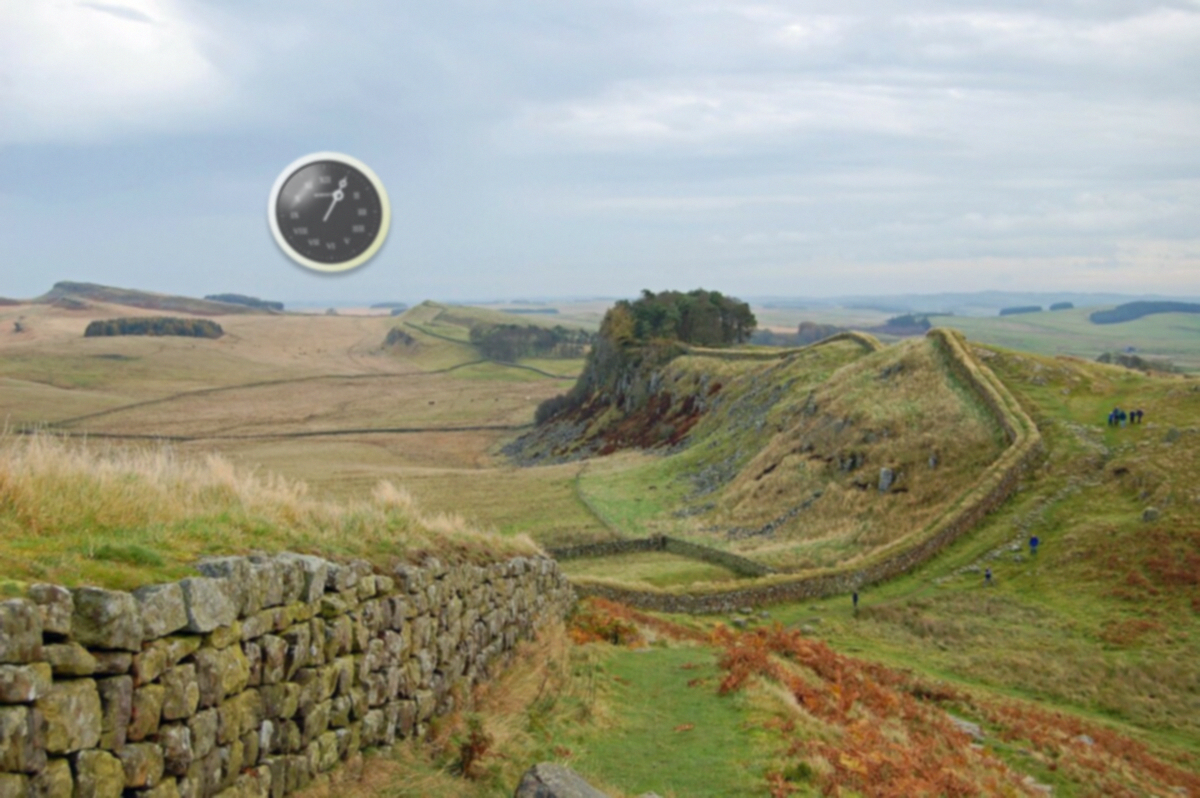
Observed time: 1:05
